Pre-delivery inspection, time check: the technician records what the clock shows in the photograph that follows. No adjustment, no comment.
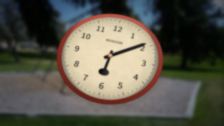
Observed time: 6:09
